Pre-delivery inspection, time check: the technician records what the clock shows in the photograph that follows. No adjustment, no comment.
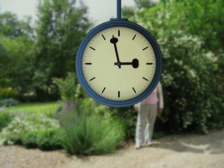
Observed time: 2:58
